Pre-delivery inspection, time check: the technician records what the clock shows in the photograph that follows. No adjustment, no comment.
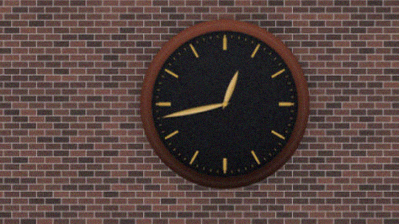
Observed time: 12:43
